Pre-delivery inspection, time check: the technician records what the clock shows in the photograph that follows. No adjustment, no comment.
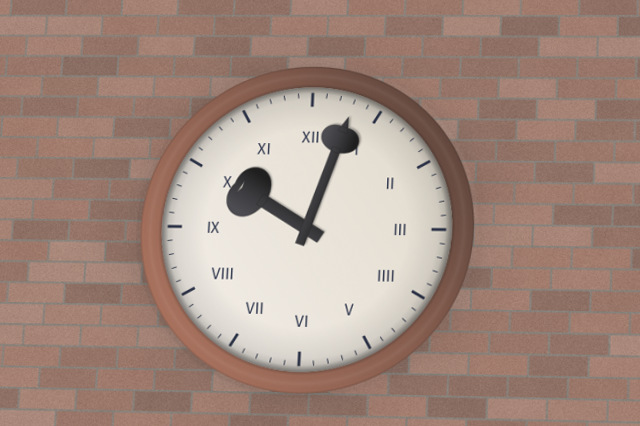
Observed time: 10:03
